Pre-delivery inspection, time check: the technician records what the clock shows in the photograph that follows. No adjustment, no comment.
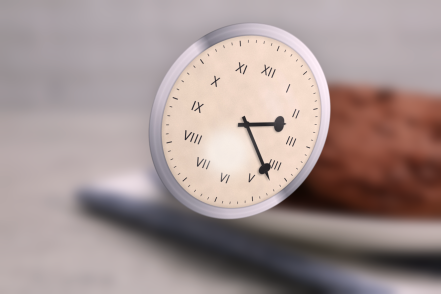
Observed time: 2:22
